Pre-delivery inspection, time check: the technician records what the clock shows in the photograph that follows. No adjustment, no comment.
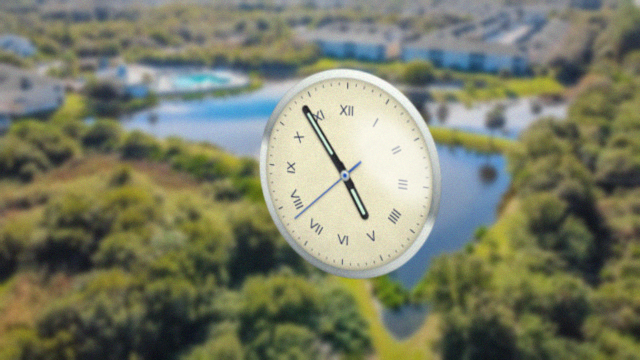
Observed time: 4:53:38
